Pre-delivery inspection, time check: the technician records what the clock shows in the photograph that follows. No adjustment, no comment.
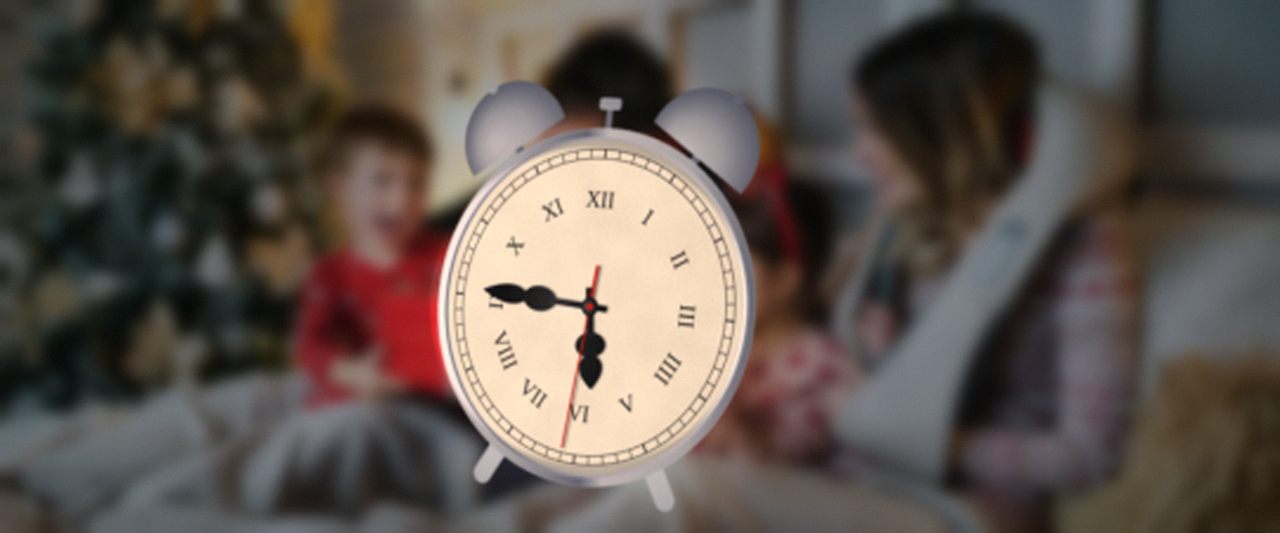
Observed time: 5:45:31
